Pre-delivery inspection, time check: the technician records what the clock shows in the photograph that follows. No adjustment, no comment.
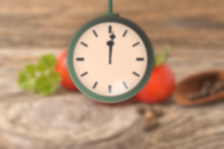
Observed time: 12:01
